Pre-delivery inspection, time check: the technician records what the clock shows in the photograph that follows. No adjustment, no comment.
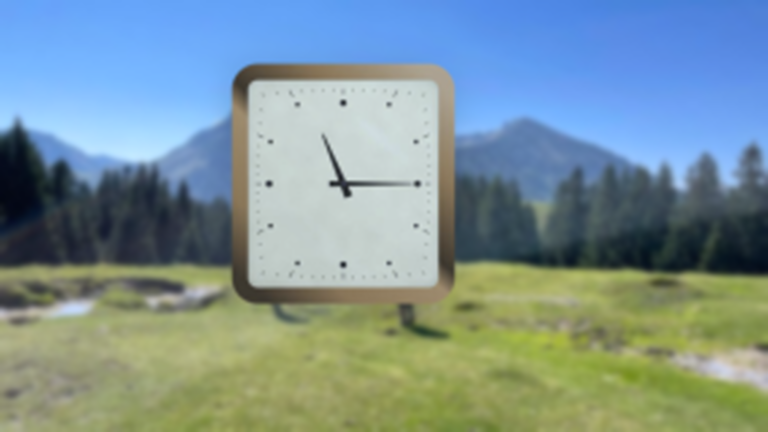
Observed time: 11:15
